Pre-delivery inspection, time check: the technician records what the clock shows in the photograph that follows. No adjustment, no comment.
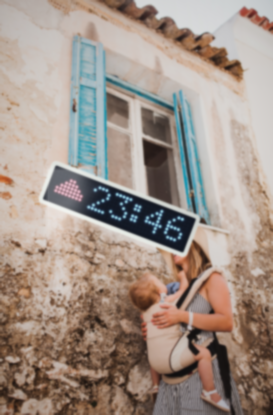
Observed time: 23:46
